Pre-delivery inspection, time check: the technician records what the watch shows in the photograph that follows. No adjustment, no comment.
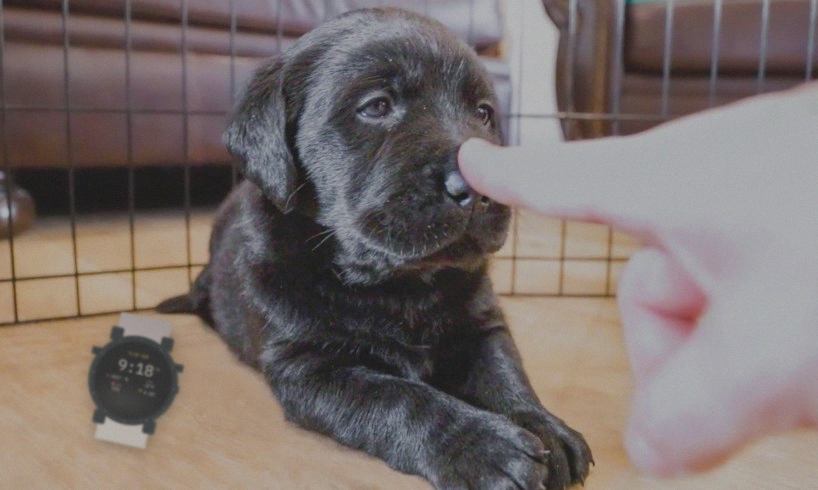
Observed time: 9:18
